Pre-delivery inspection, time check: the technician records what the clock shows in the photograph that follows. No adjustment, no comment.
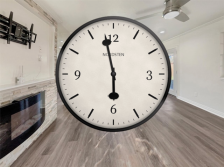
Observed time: 5:58
